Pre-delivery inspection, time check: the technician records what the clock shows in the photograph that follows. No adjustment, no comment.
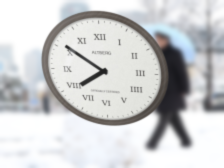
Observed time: 7:51
